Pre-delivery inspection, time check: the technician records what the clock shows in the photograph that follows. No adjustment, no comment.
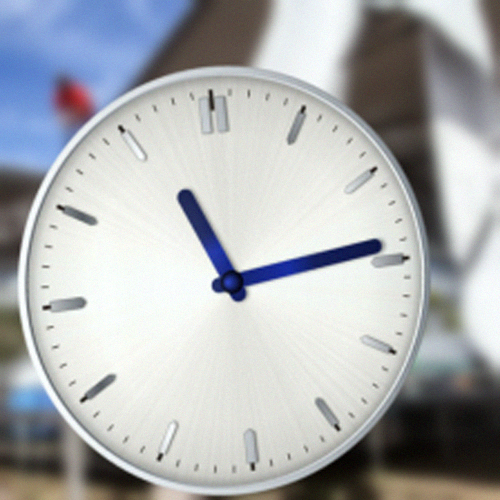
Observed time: 11:14
